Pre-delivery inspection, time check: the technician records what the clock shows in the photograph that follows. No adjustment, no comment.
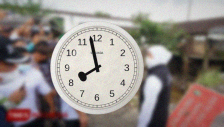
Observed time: 7:58
